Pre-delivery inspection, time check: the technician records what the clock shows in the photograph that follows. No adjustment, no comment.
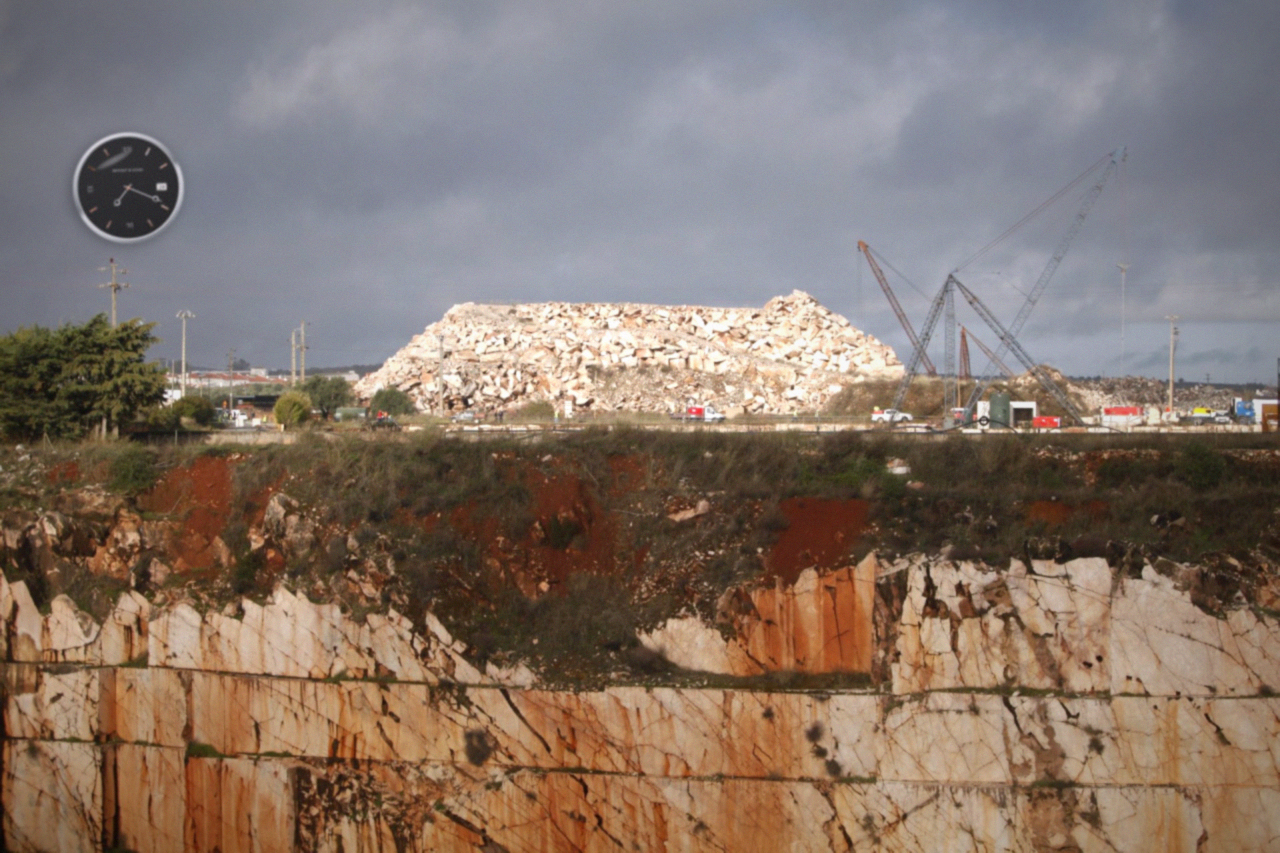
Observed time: 7:19
